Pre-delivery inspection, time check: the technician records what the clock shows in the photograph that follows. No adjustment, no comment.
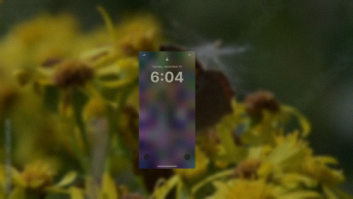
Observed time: 6:04
